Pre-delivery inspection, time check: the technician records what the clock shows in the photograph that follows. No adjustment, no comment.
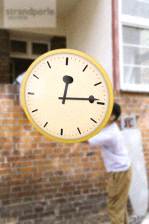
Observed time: 12:14
